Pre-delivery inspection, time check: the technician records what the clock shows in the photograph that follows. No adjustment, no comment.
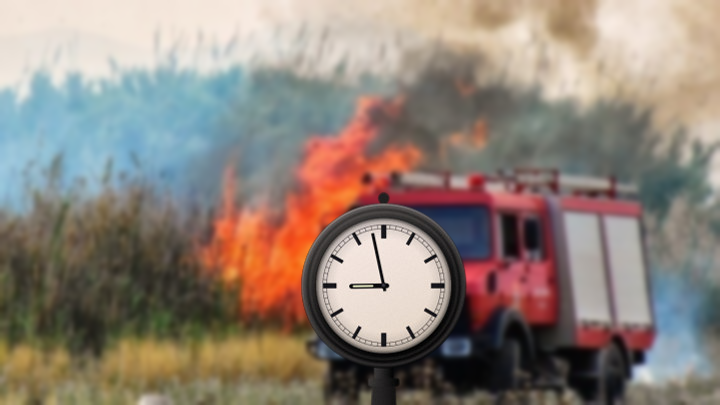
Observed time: 8:58
